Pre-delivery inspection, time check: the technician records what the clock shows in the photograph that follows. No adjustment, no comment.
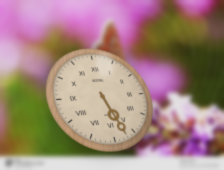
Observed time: 5:27
